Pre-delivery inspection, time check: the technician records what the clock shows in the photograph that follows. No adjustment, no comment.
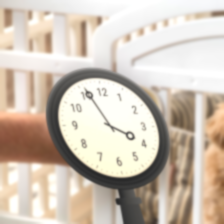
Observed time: 3:56
